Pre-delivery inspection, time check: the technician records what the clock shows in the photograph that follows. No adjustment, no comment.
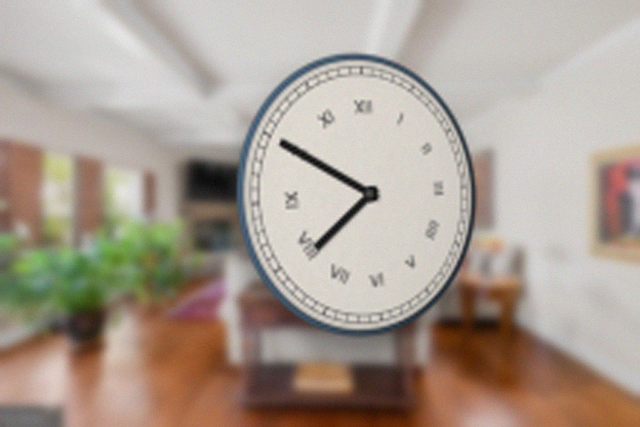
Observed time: 7:50
